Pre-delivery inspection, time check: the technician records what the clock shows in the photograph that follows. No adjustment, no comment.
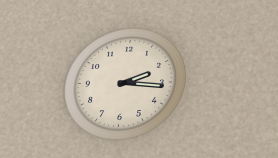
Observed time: 2:16
